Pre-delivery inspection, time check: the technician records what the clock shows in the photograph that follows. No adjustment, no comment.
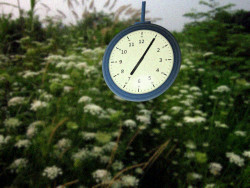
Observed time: 7:05
